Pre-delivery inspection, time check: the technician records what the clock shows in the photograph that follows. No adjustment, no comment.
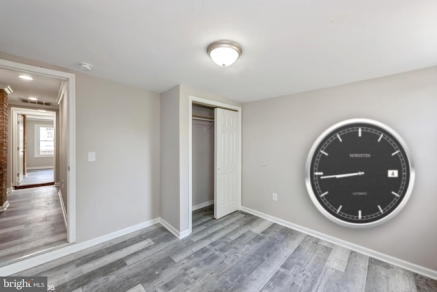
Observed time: 8:44
